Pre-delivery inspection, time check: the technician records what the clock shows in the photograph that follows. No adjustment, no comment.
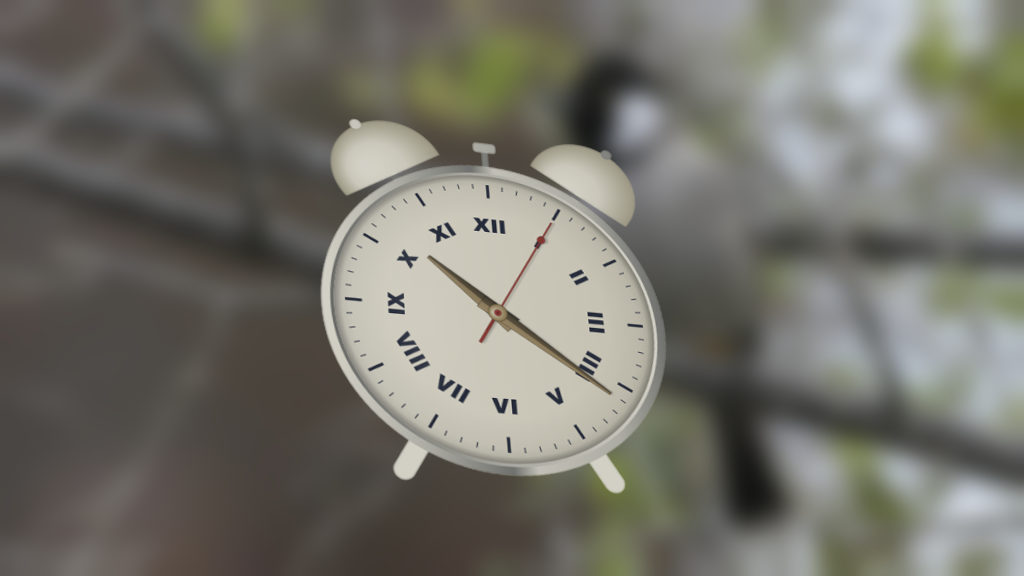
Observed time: 10:21:05
